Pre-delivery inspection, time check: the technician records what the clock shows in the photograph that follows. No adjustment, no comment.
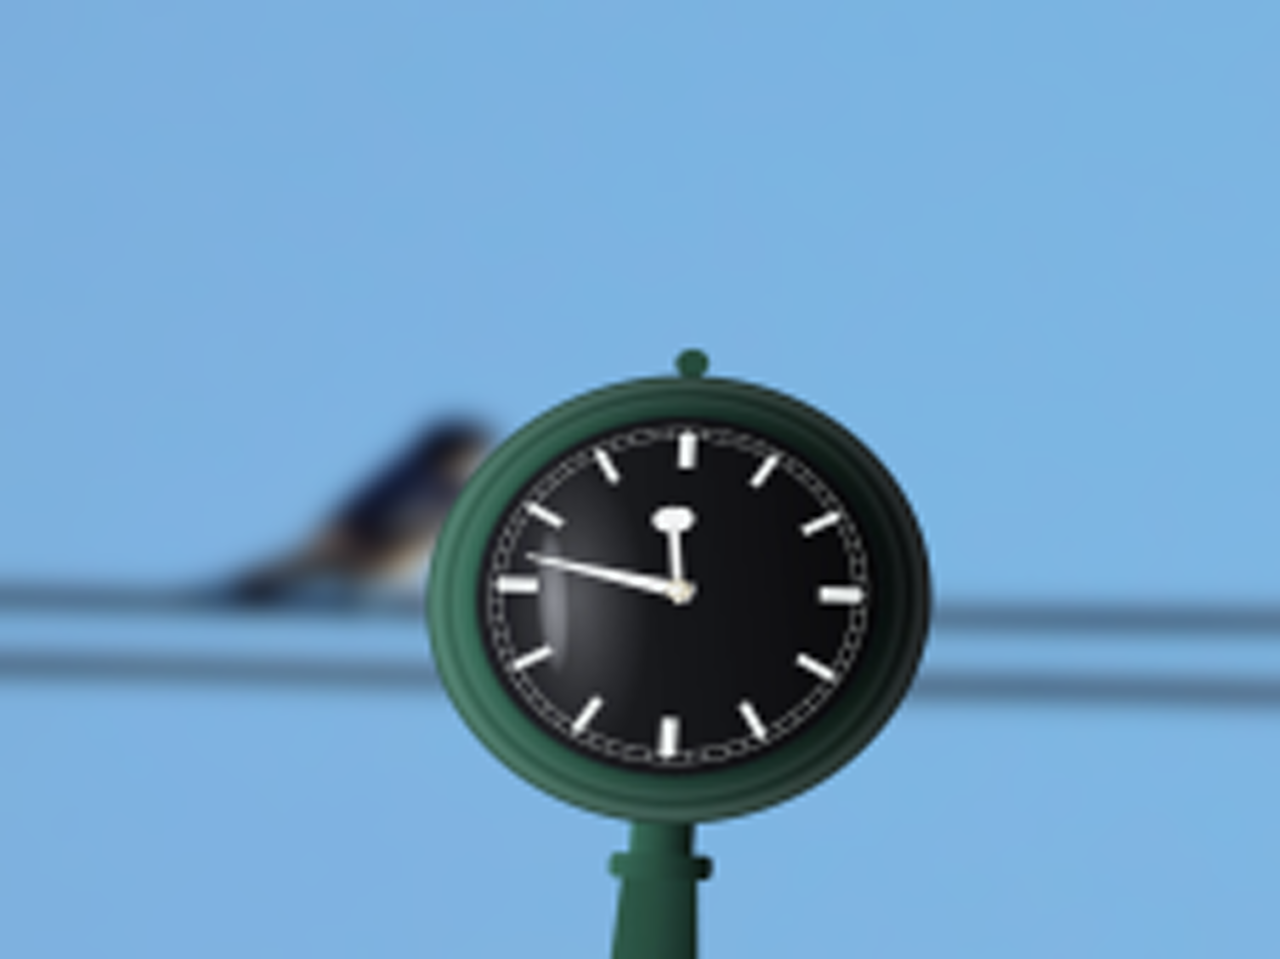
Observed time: 11:47
